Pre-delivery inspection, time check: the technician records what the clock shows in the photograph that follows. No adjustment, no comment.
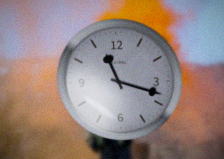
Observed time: 11:18
